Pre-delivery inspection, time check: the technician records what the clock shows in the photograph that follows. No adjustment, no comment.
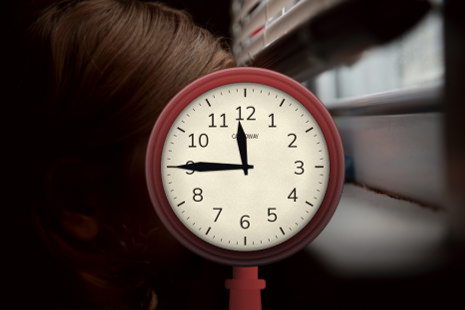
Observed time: 11:45
